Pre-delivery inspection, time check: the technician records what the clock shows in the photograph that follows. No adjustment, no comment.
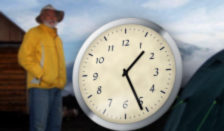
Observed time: 1:26
